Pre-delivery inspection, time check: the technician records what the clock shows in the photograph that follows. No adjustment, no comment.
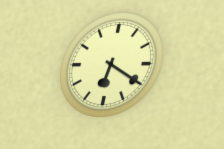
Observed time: 6:20
